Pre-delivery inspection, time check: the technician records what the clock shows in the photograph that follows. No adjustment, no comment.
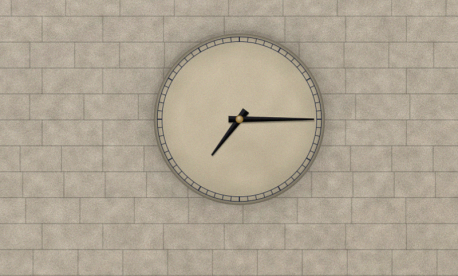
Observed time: 7:15
